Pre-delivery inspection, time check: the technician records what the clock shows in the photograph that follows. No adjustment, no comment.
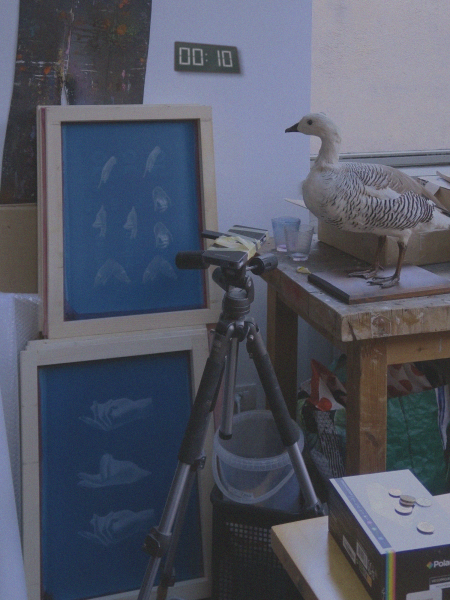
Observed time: 0:10
